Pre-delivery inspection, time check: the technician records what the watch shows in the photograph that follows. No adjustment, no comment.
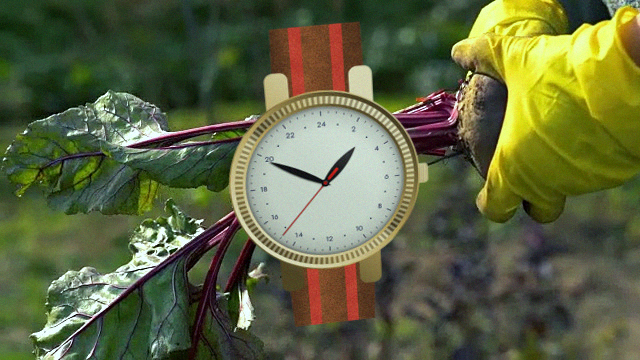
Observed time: 2:49:37
